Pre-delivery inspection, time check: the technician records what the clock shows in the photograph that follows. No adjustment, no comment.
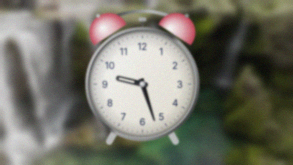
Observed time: 9:27
